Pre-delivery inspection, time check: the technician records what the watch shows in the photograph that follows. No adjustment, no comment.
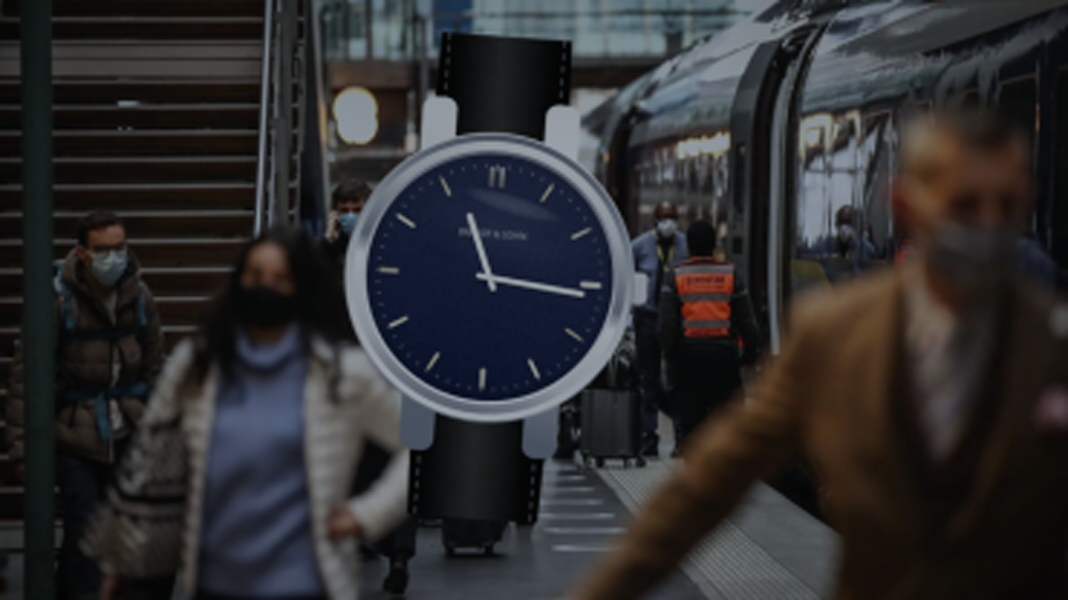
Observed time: 11:16
